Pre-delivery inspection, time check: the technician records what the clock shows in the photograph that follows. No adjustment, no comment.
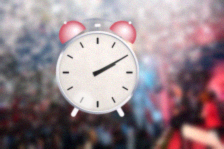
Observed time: 2:10
